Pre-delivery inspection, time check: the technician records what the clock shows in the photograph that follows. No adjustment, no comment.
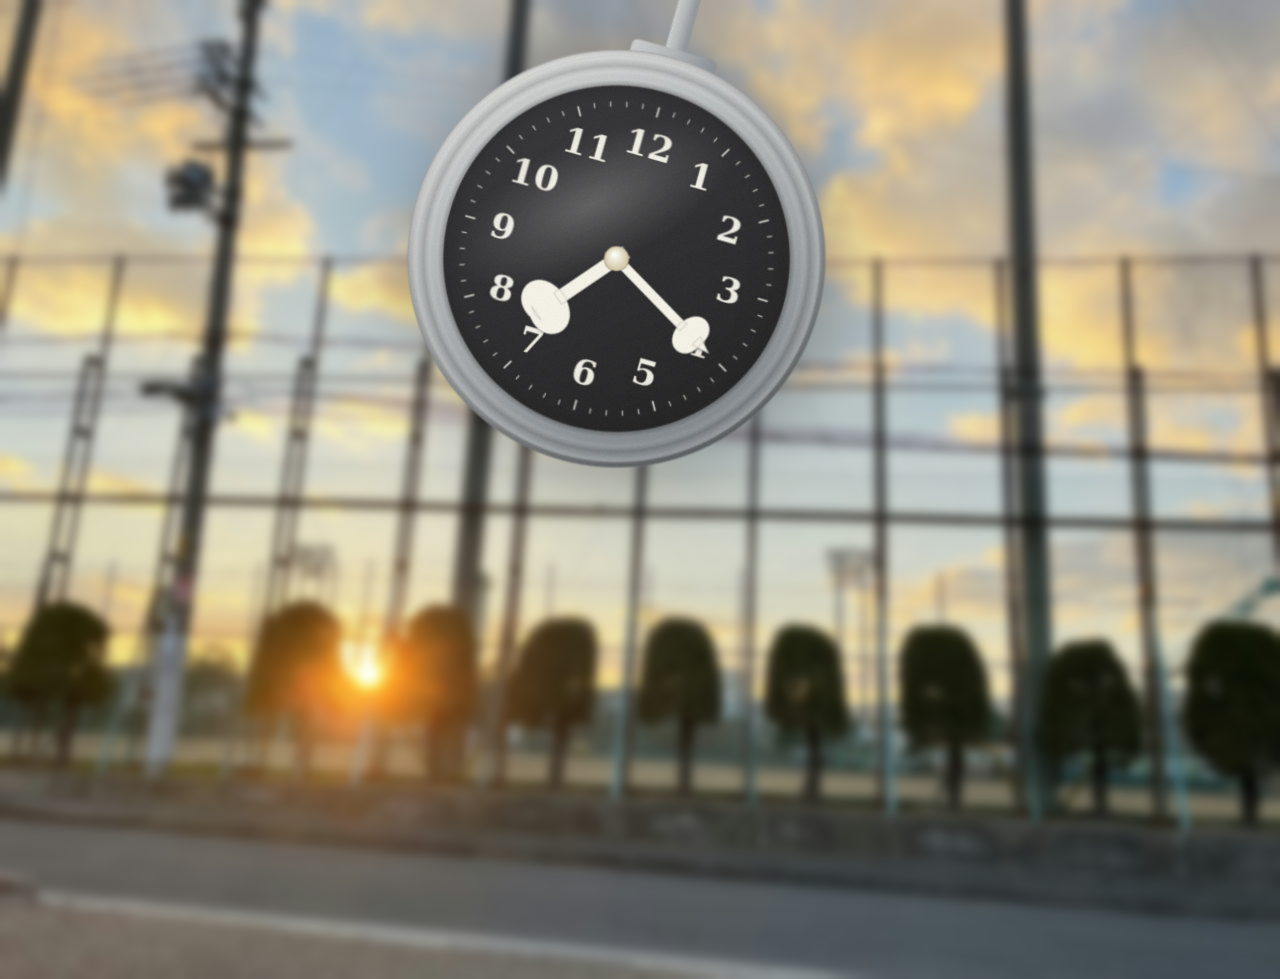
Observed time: 7:20
